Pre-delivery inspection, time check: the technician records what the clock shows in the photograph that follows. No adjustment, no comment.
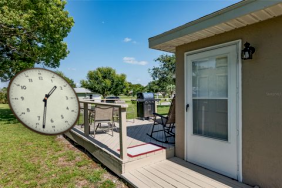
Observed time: 1:33
